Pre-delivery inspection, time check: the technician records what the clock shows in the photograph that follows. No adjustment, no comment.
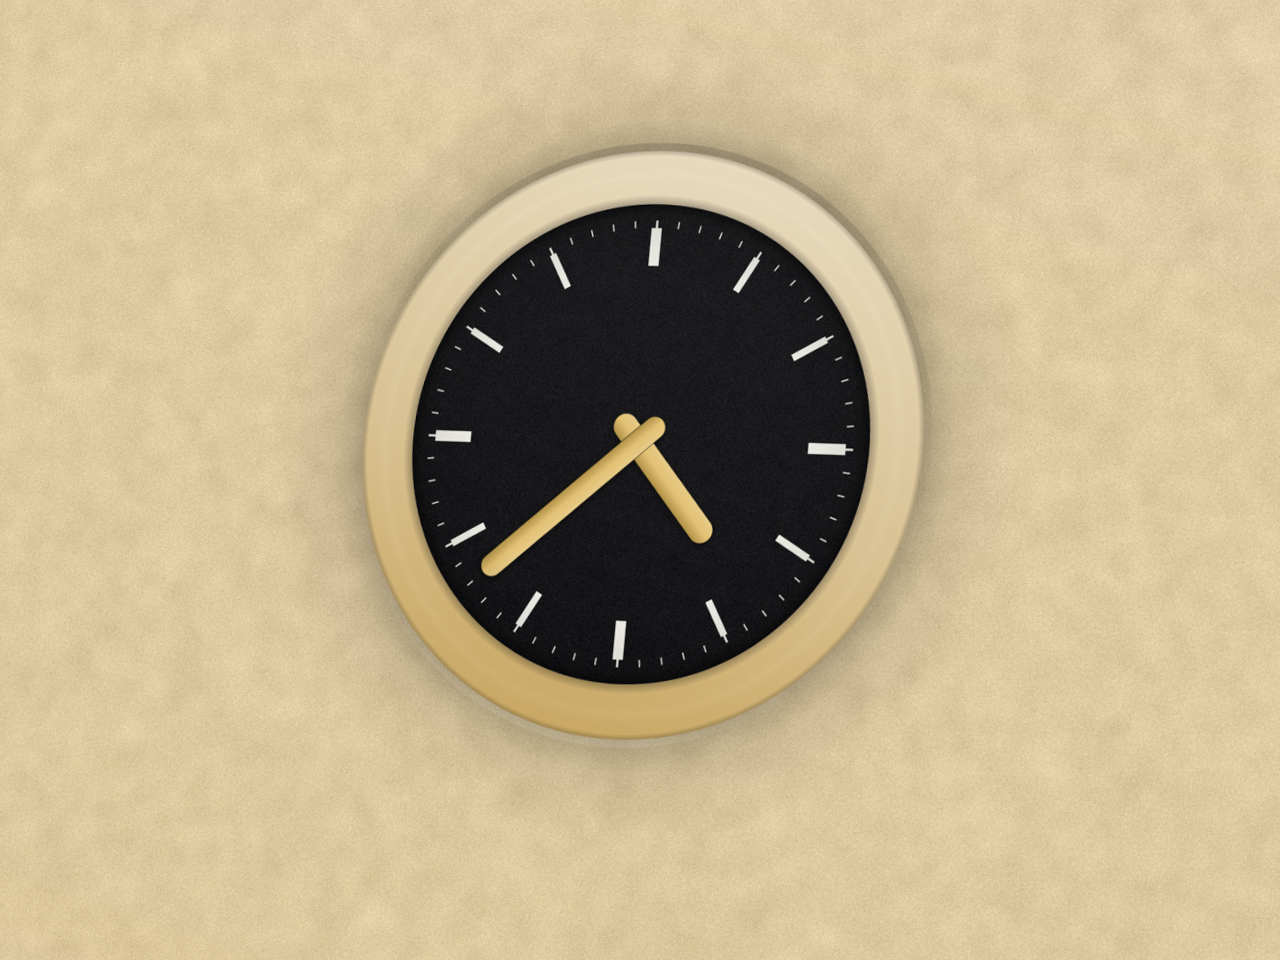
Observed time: 4:38
